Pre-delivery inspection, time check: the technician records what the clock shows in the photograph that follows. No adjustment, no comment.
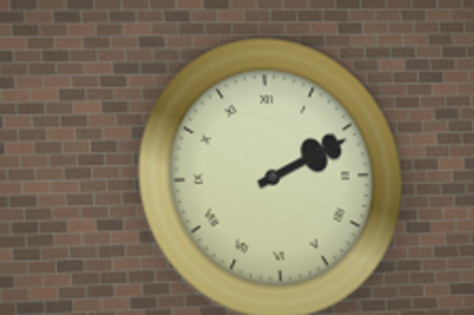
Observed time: 2:11
